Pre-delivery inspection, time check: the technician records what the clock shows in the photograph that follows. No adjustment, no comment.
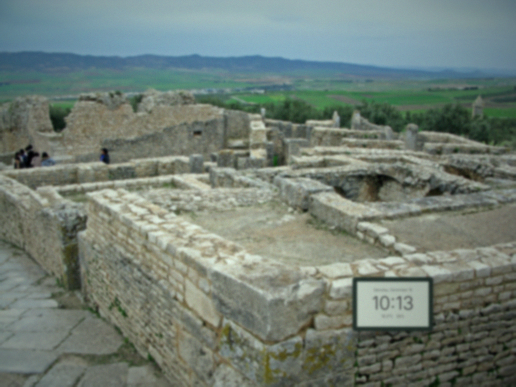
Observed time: 10:13
